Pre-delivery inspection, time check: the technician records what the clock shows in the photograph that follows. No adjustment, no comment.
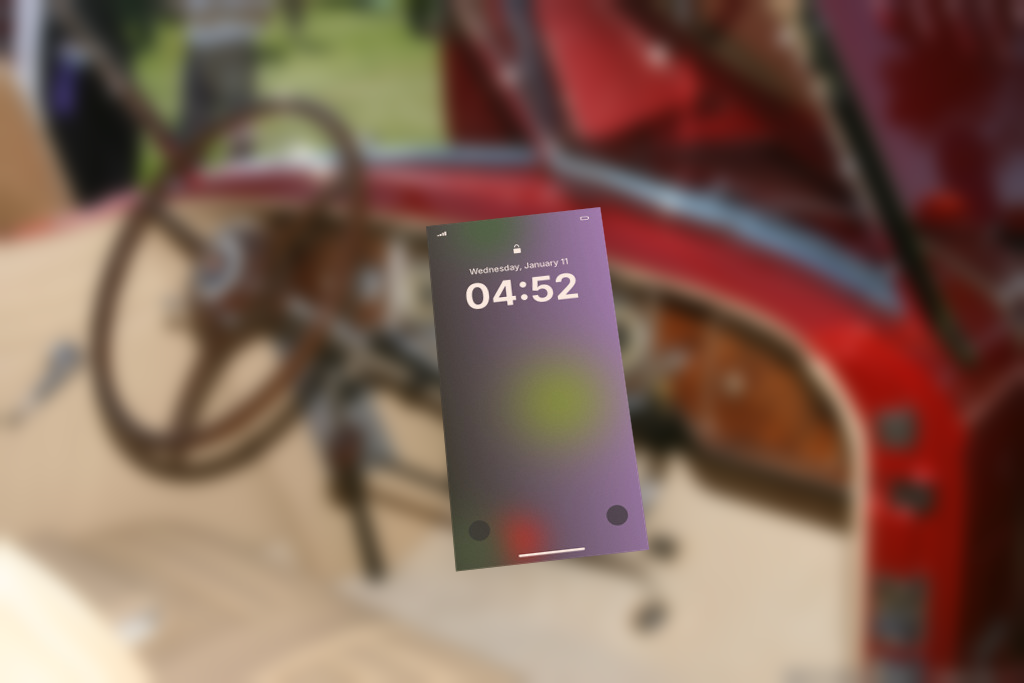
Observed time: 4:52
